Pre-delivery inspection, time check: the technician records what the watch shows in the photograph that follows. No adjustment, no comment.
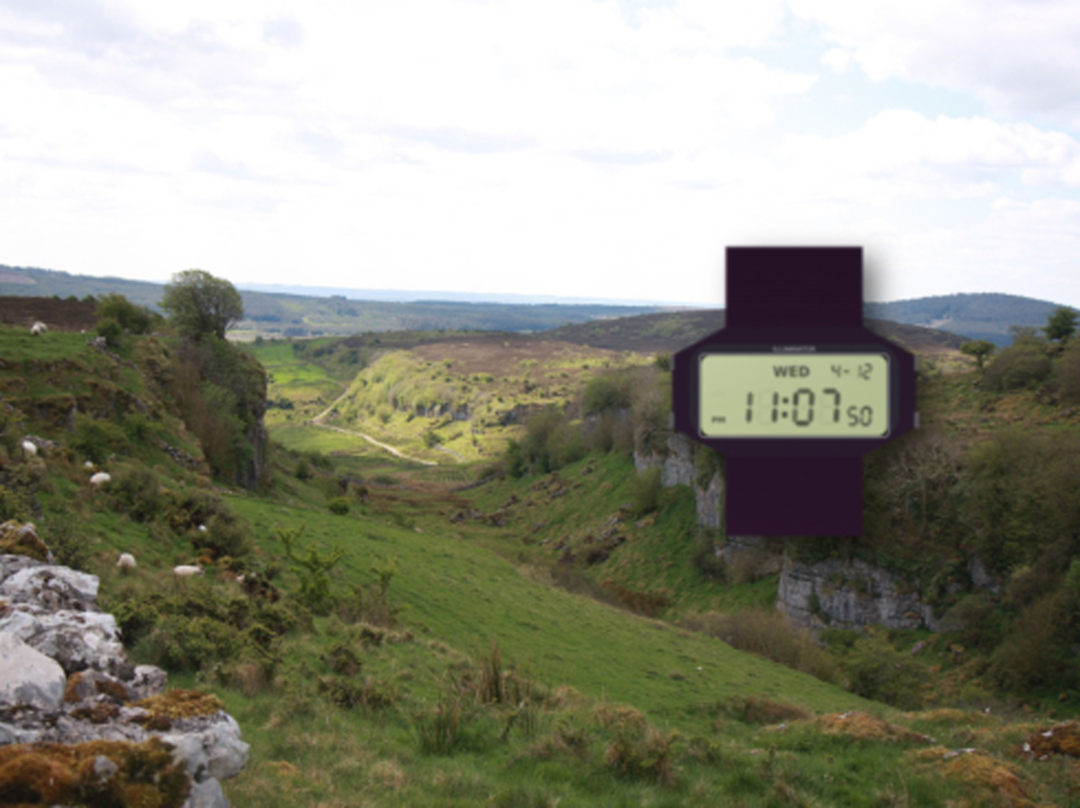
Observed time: 11:07:50
